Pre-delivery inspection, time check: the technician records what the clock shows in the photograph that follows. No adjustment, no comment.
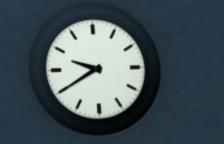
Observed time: 9:40
